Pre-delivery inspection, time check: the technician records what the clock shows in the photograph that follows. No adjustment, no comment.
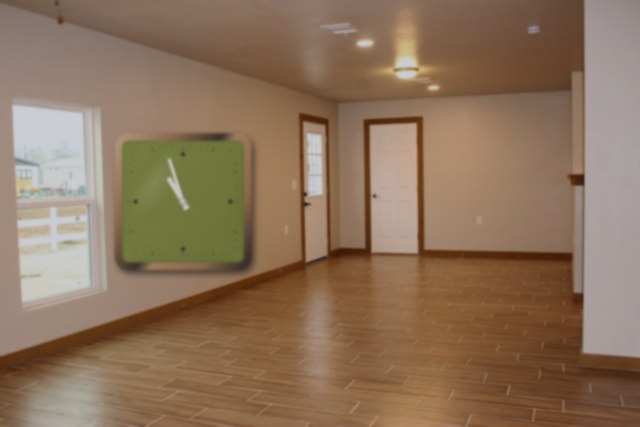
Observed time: 10:57
